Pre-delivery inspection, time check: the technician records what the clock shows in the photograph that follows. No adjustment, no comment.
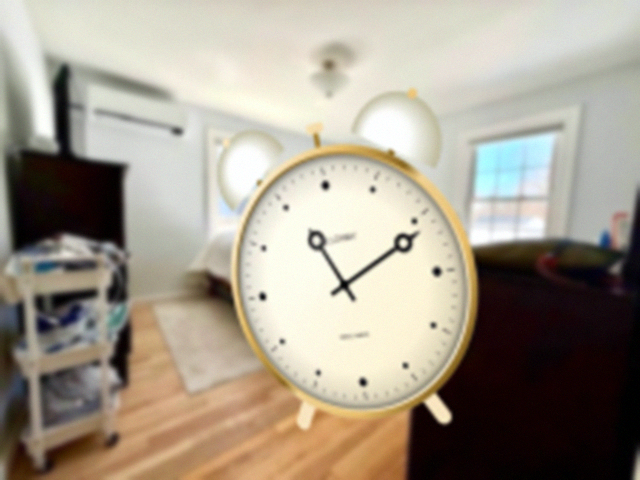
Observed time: 11:11
